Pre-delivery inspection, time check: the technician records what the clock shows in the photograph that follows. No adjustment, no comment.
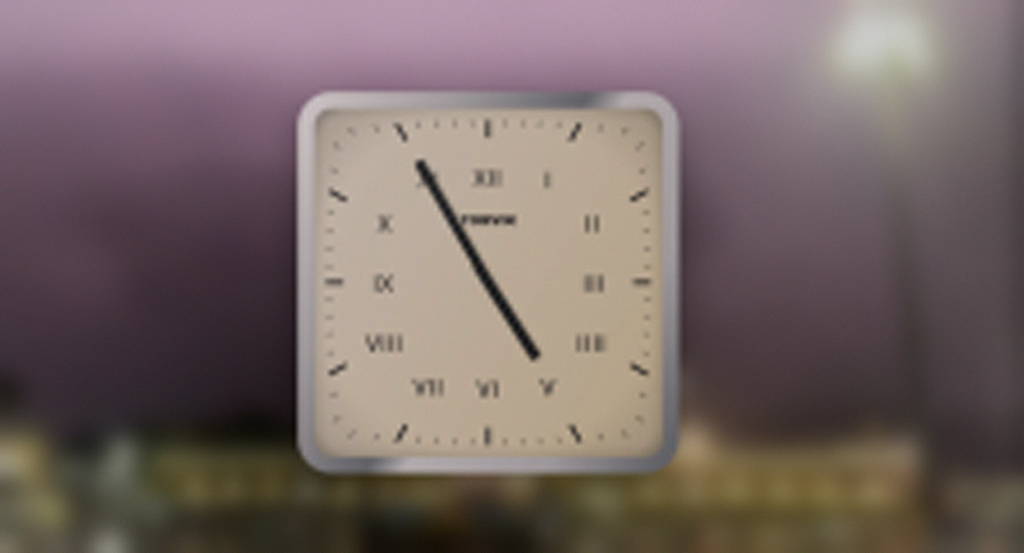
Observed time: 4:55
